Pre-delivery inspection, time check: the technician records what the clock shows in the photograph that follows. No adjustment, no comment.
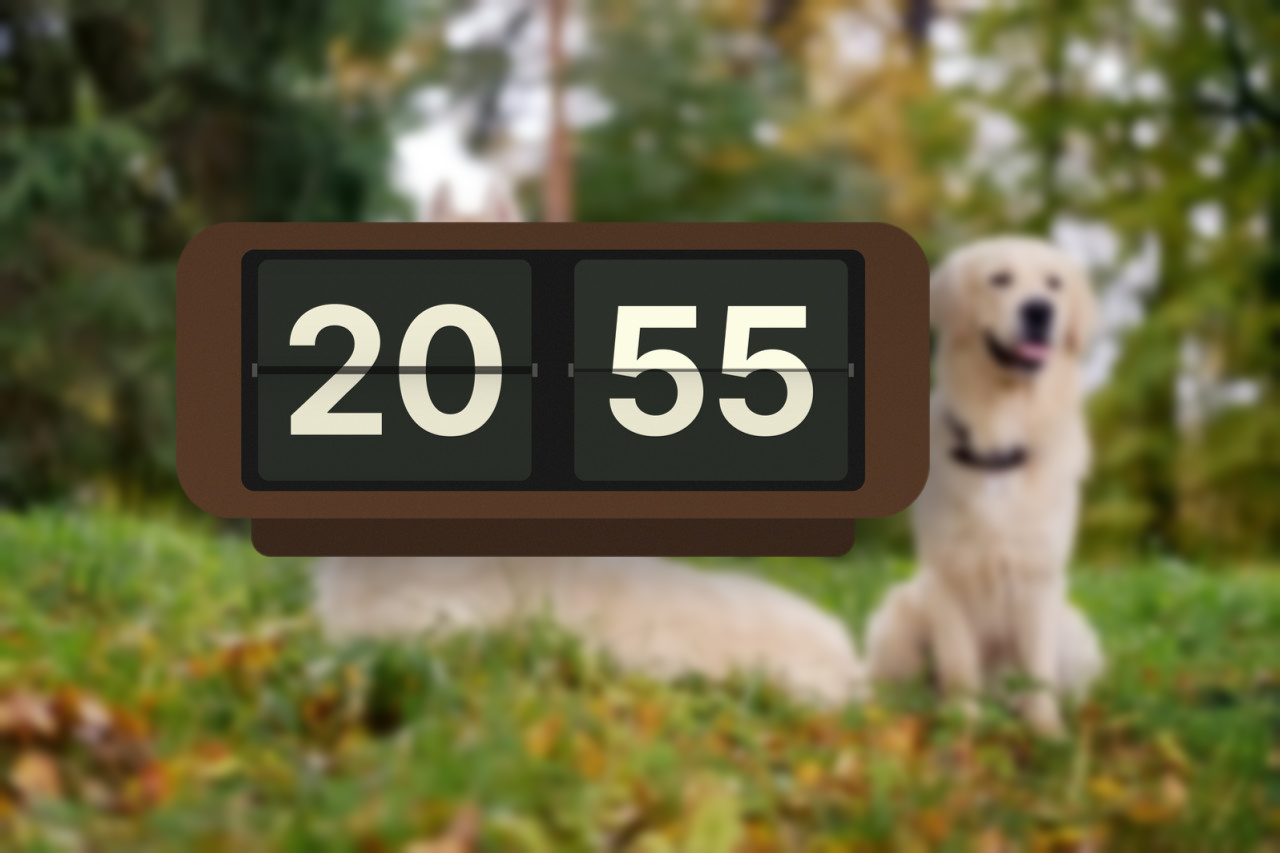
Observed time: 20:55
